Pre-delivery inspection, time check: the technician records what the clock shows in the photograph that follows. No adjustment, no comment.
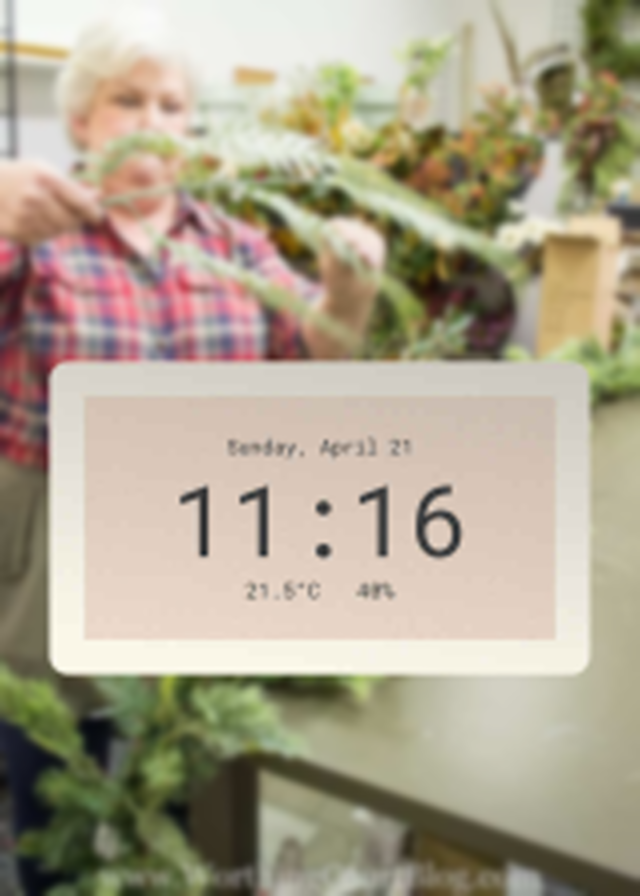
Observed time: 11:16
